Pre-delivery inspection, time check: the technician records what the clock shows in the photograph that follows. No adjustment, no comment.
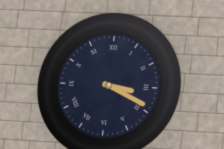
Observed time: 3:19
